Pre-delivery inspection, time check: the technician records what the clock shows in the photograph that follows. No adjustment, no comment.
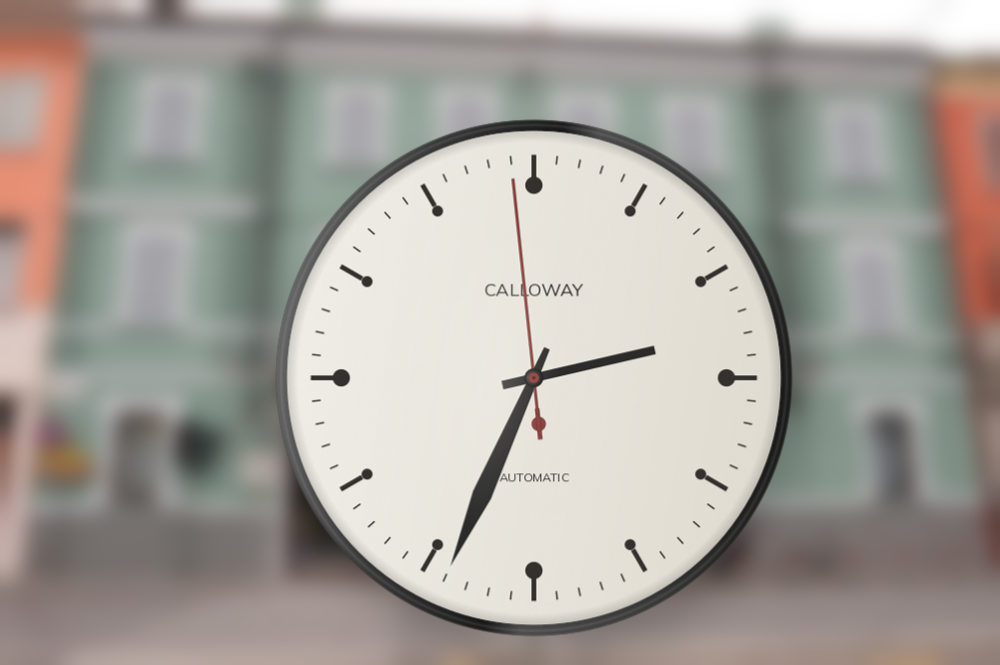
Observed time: 2:33:59
